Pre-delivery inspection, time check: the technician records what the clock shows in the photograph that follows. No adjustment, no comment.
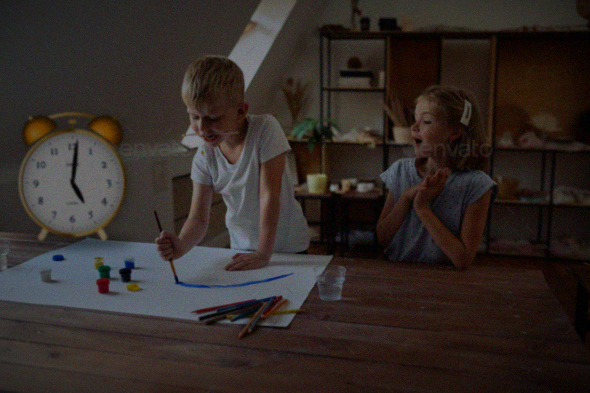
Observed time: 5:01
